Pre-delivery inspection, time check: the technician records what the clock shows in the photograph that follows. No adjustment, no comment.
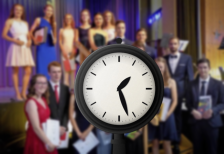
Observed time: 1:27
